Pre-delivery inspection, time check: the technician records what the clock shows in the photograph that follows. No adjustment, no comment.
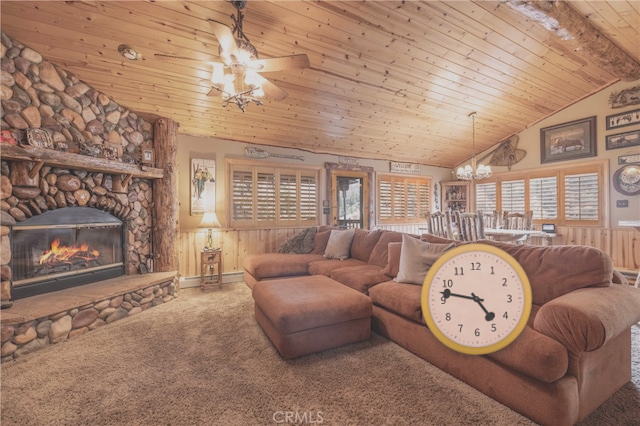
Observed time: 4:47
